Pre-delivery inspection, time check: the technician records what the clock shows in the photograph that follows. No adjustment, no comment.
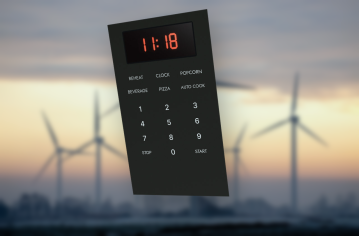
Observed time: 11:18
